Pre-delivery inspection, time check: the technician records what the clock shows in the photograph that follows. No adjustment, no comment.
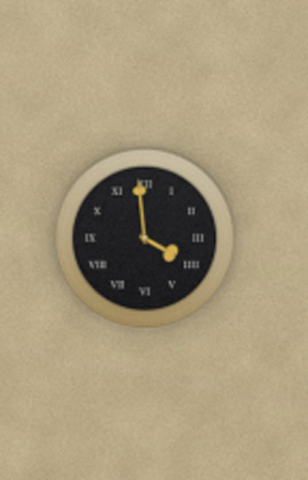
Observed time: 3:59
